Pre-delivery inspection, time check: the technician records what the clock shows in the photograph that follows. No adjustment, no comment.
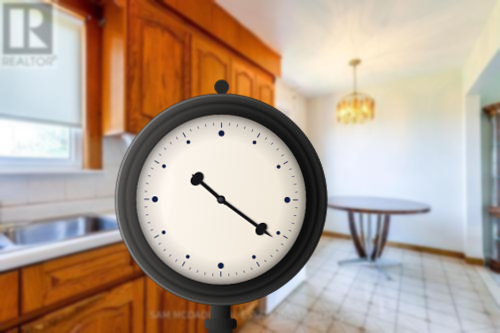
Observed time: 10:21
